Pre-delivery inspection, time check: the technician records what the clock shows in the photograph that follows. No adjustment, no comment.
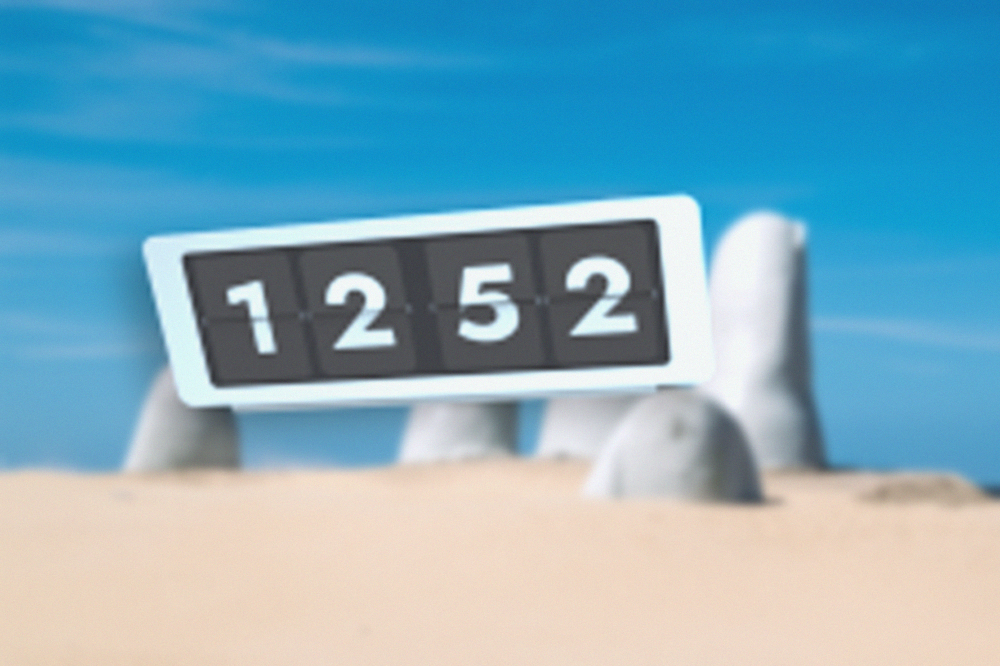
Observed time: 12:52
